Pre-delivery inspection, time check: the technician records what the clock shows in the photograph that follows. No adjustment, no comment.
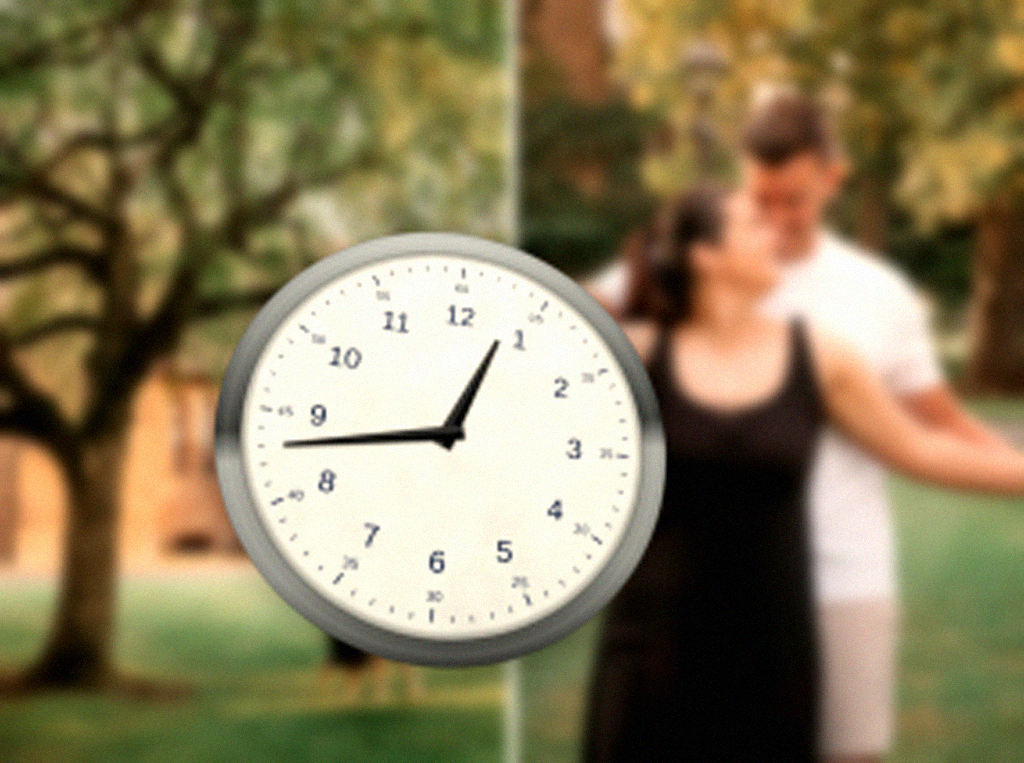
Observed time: 12:43
